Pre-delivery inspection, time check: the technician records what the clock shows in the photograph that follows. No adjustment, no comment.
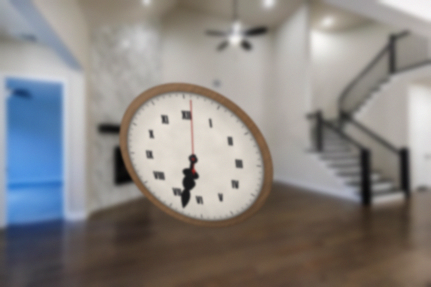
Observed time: 6:33:01
